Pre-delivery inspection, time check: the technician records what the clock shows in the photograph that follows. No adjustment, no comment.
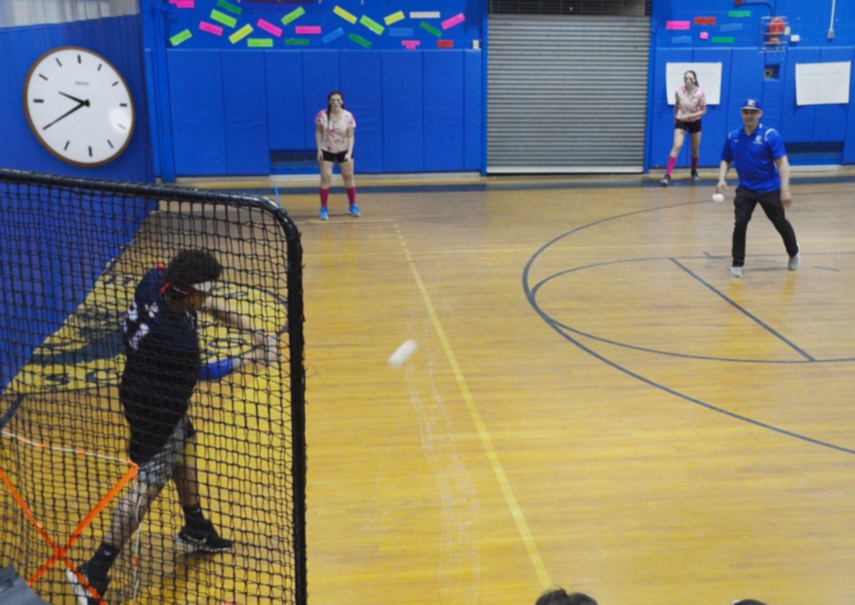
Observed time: 9:40
